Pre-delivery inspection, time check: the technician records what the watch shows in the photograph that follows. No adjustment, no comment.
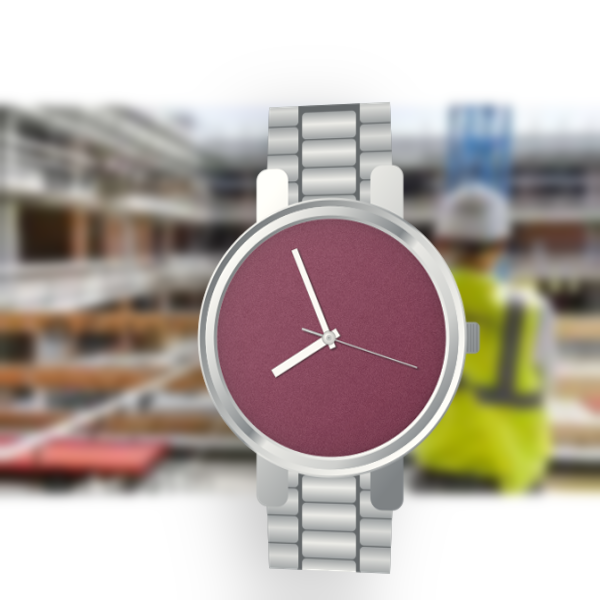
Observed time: 7:56:18
